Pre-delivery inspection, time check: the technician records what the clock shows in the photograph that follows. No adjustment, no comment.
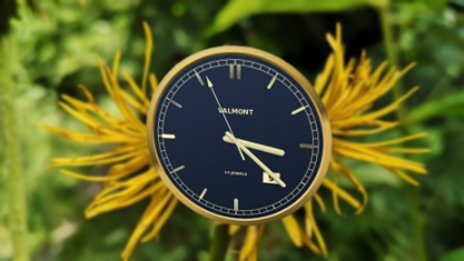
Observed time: 3:21:56
